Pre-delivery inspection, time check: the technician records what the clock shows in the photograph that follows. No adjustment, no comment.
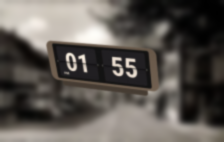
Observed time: 1:55
